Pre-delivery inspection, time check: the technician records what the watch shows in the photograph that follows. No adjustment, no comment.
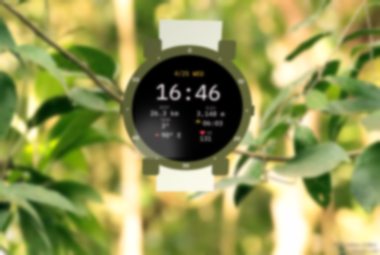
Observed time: 16:46
